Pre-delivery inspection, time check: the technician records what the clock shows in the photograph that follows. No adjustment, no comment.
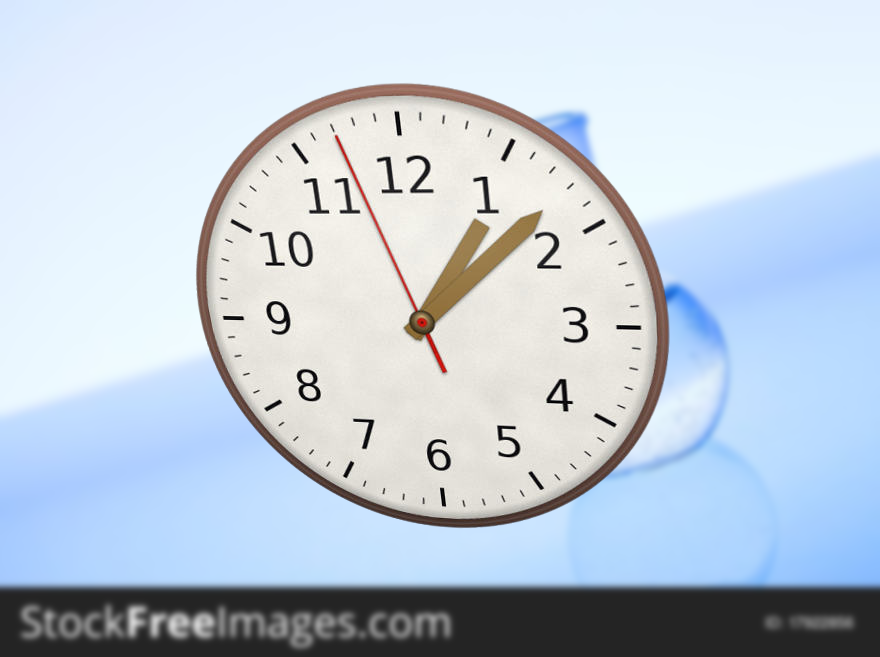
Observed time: 1:07:57
